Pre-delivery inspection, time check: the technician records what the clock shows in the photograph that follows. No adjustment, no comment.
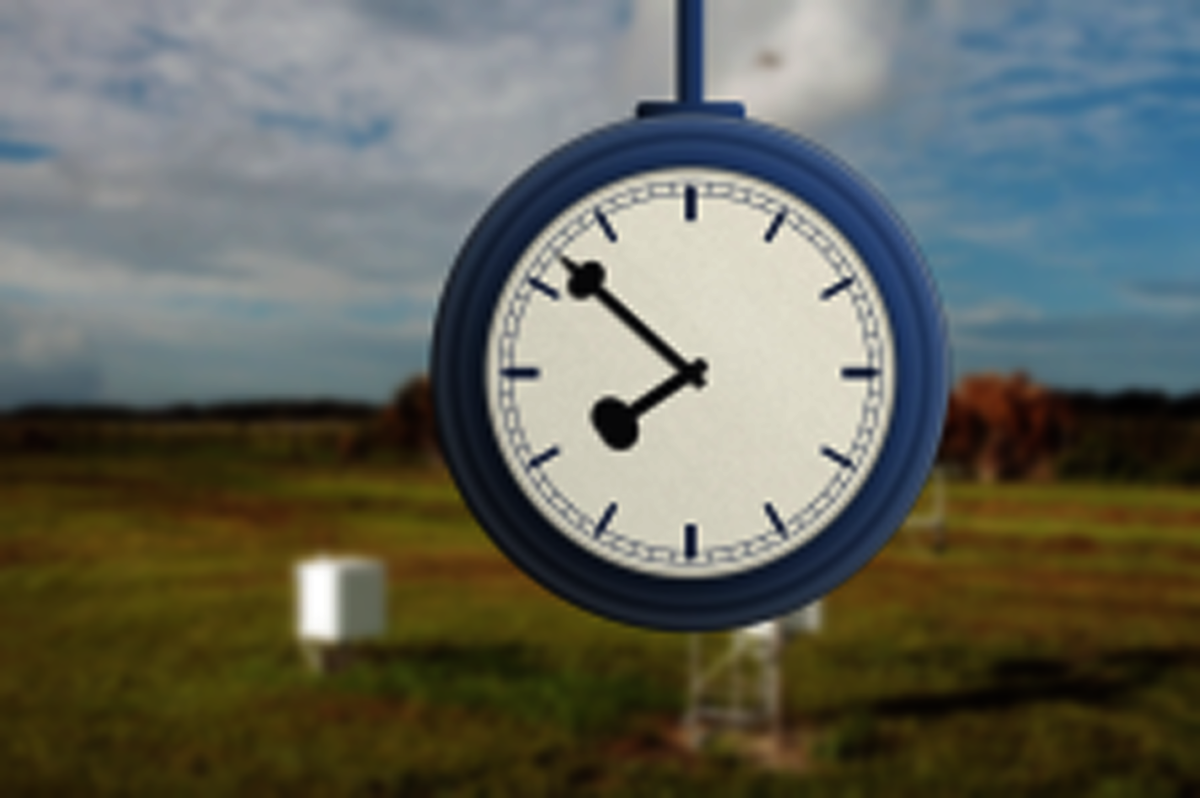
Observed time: 7:52
